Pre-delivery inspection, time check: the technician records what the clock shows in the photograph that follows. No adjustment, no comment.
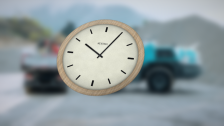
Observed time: 10:05
